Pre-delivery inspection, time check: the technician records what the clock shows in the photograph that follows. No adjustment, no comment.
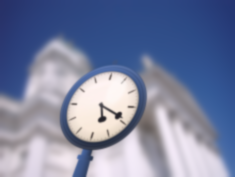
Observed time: 5:19
